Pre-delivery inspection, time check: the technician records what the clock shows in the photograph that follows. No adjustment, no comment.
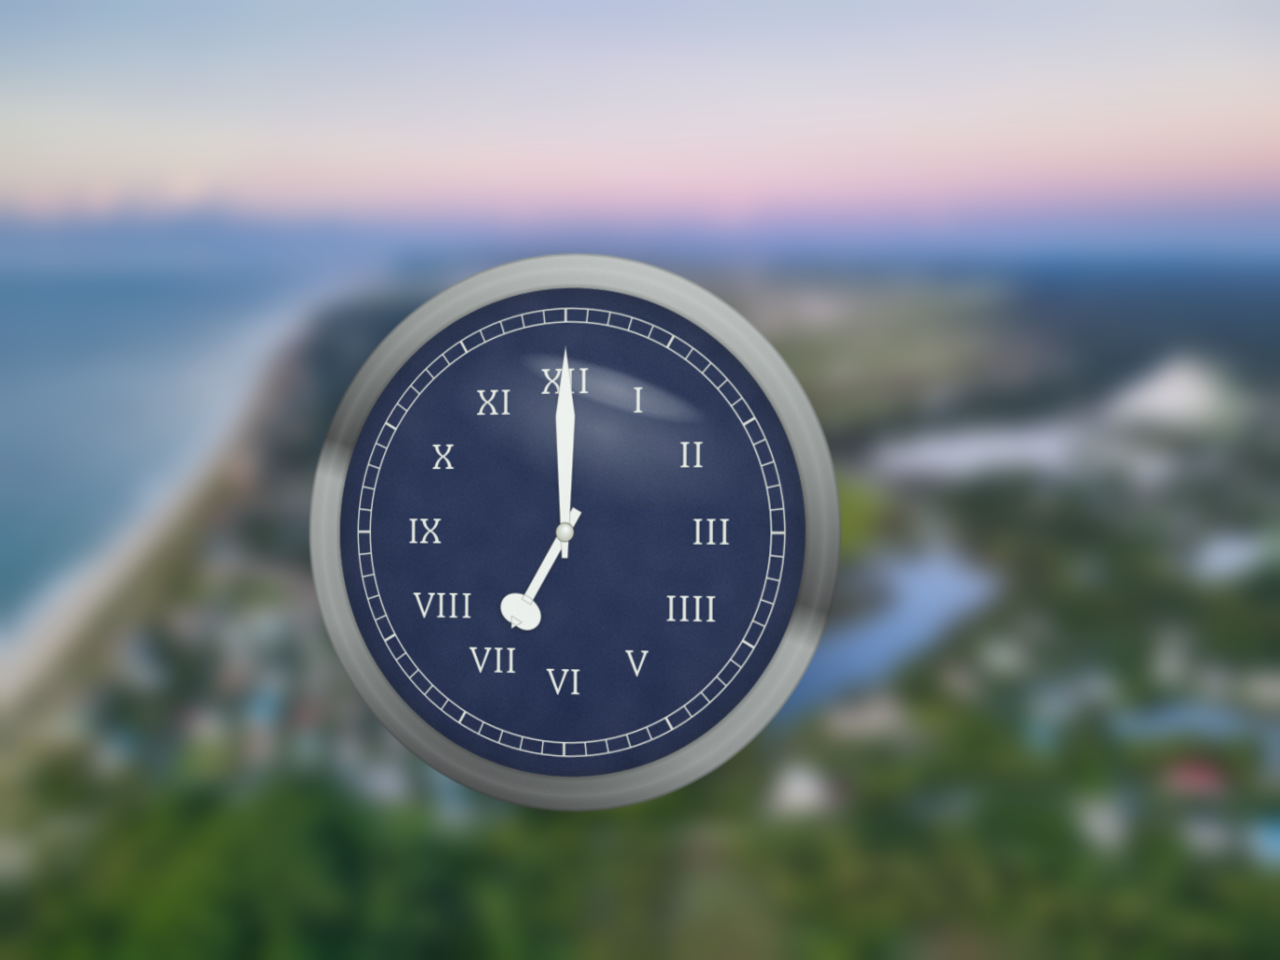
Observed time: 7:00
